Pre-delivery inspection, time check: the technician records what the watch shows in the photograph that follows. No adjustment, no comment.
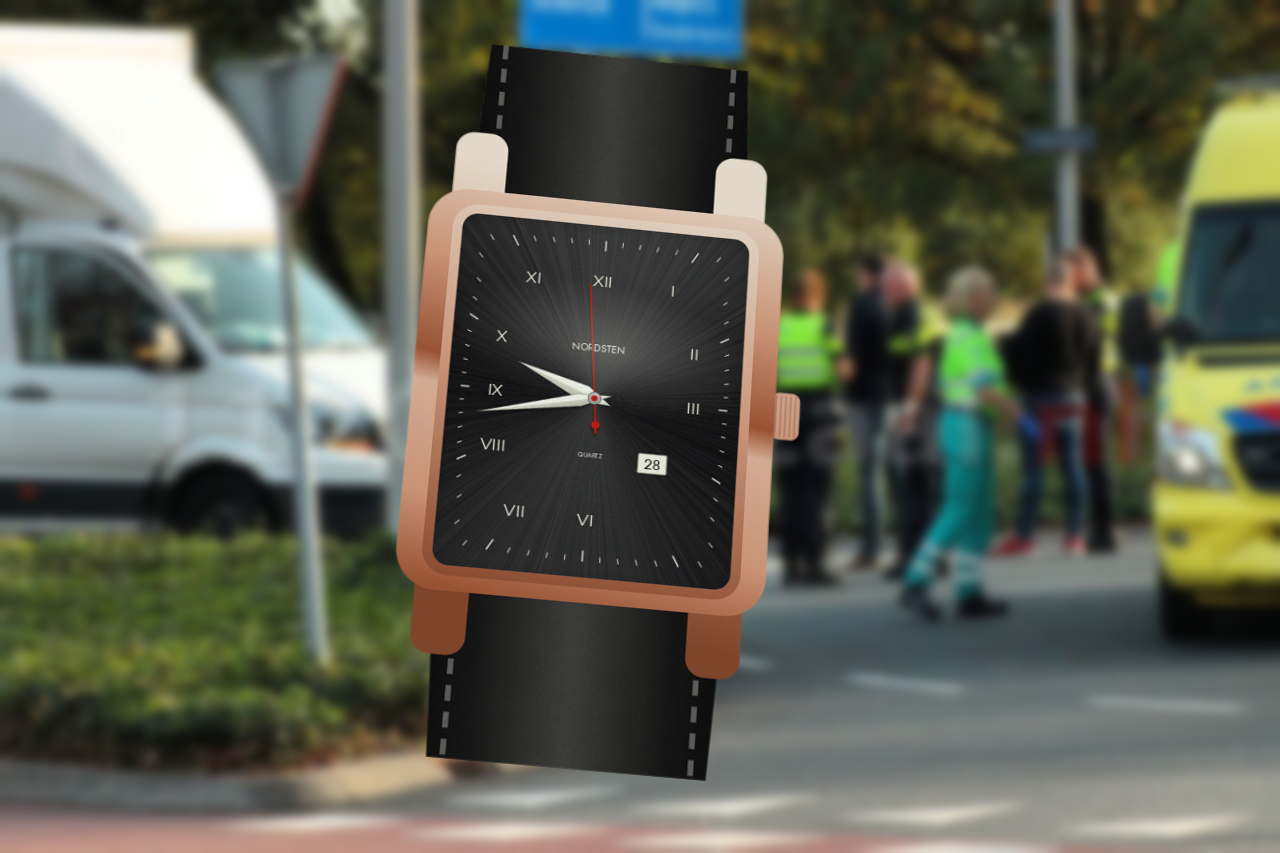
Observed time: 9:42:59
